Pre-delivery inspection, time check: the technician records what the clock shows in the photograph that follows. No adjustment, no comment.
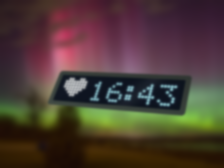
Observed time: 16:43
